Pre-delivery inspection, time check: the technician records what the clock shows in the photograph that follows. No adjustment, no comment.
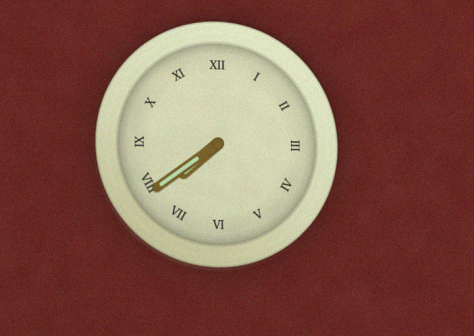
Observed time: 7:39
